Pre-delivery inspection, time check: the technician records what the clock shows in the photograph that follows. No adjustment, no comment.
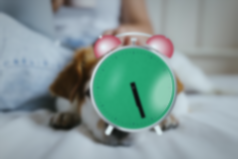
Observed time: 5:27
